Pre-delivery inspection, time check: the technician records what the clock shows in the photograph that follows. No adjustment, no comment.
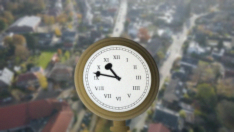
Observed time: 10:47
